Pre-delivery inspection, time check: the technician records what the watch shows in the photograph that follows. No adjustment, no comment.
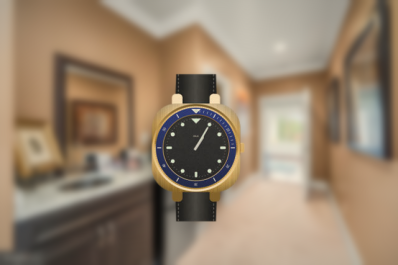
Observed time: 1:05
